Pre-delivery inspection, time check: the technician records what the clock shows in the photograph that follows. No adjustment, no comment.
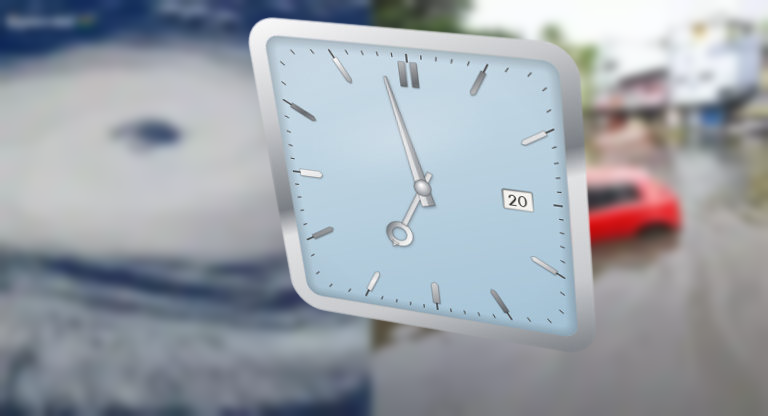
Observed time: 6:58
